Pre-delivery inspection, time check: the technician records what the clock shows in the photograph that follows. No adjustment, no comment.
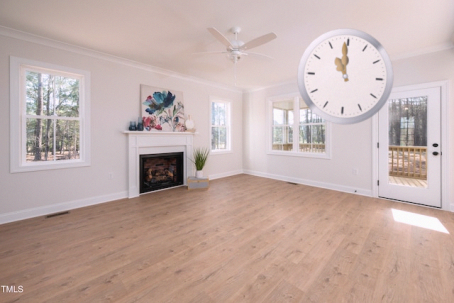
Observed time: 10:59
